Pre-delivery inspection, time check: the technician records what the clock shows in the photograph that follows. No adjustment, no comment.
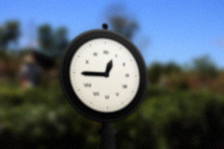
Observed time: 12:45
